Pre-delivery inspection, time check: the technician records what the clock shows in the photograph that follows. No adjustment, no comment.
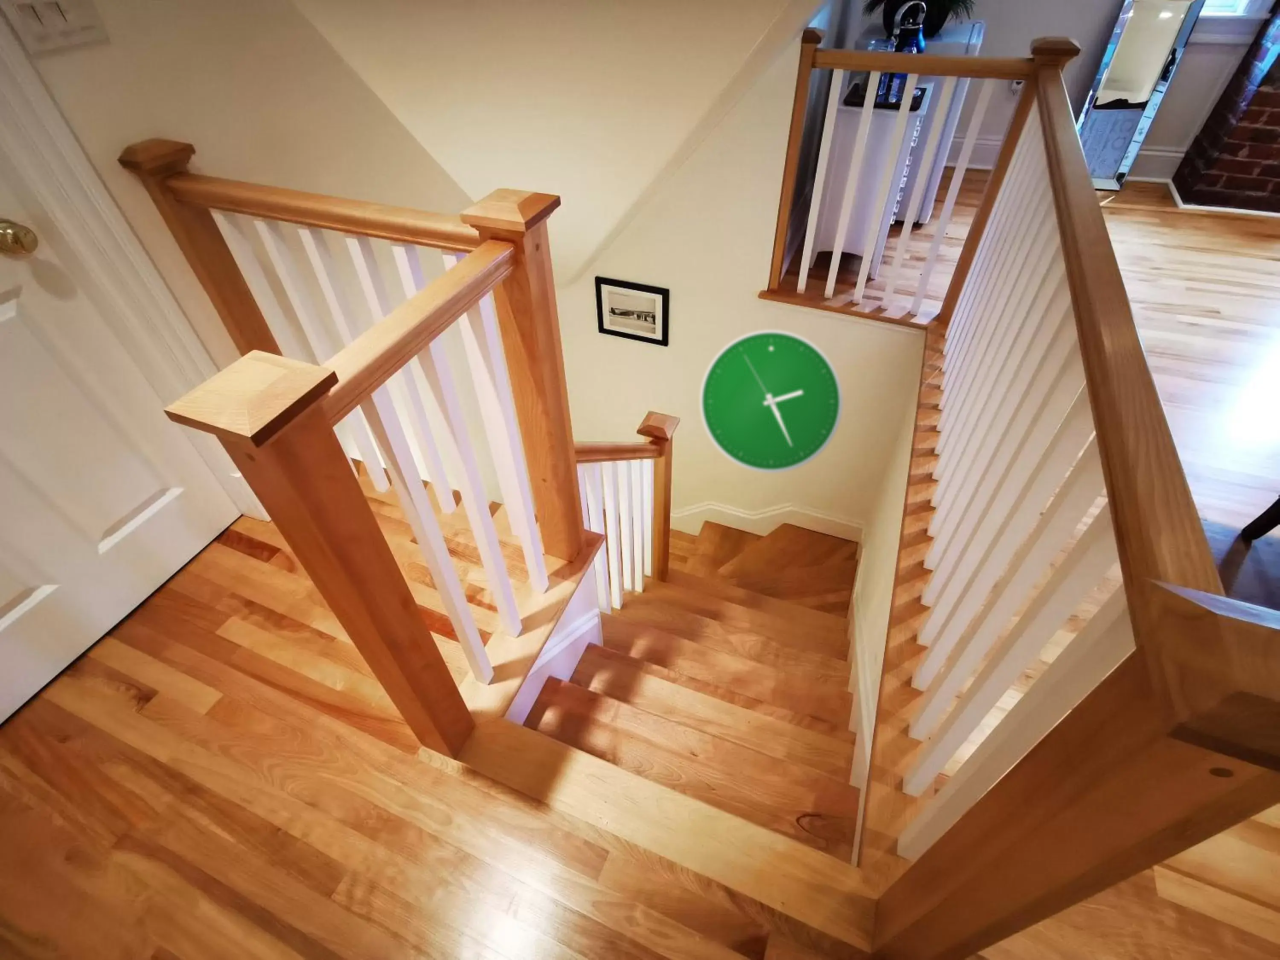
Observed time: 2:25:55
